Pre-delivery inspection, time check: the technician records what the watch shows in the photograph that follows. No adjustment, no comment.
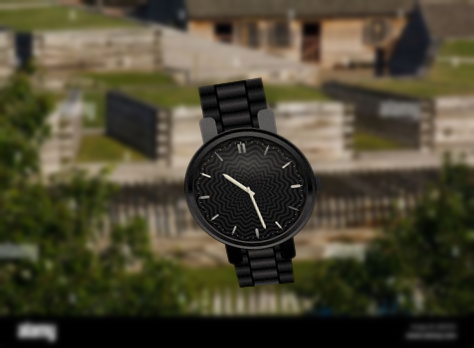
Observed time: 10:28
